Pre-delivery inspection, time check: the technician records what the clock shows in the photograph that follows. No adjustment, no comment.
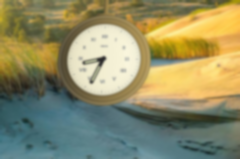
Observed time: 8:34
